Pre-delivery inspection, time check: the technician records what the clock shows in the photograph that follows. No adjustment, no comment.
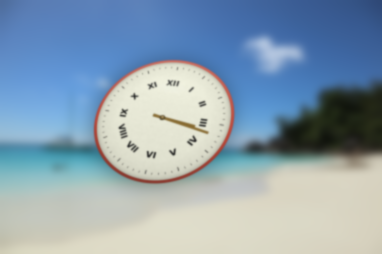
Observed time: 3:17
